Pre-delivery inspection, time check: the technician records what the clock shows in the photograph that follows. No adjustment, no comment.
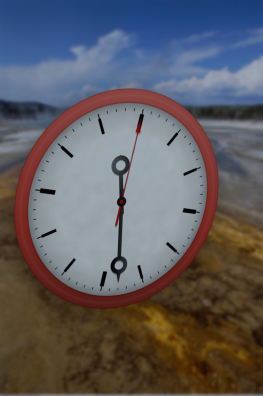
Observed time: 11:28:00
